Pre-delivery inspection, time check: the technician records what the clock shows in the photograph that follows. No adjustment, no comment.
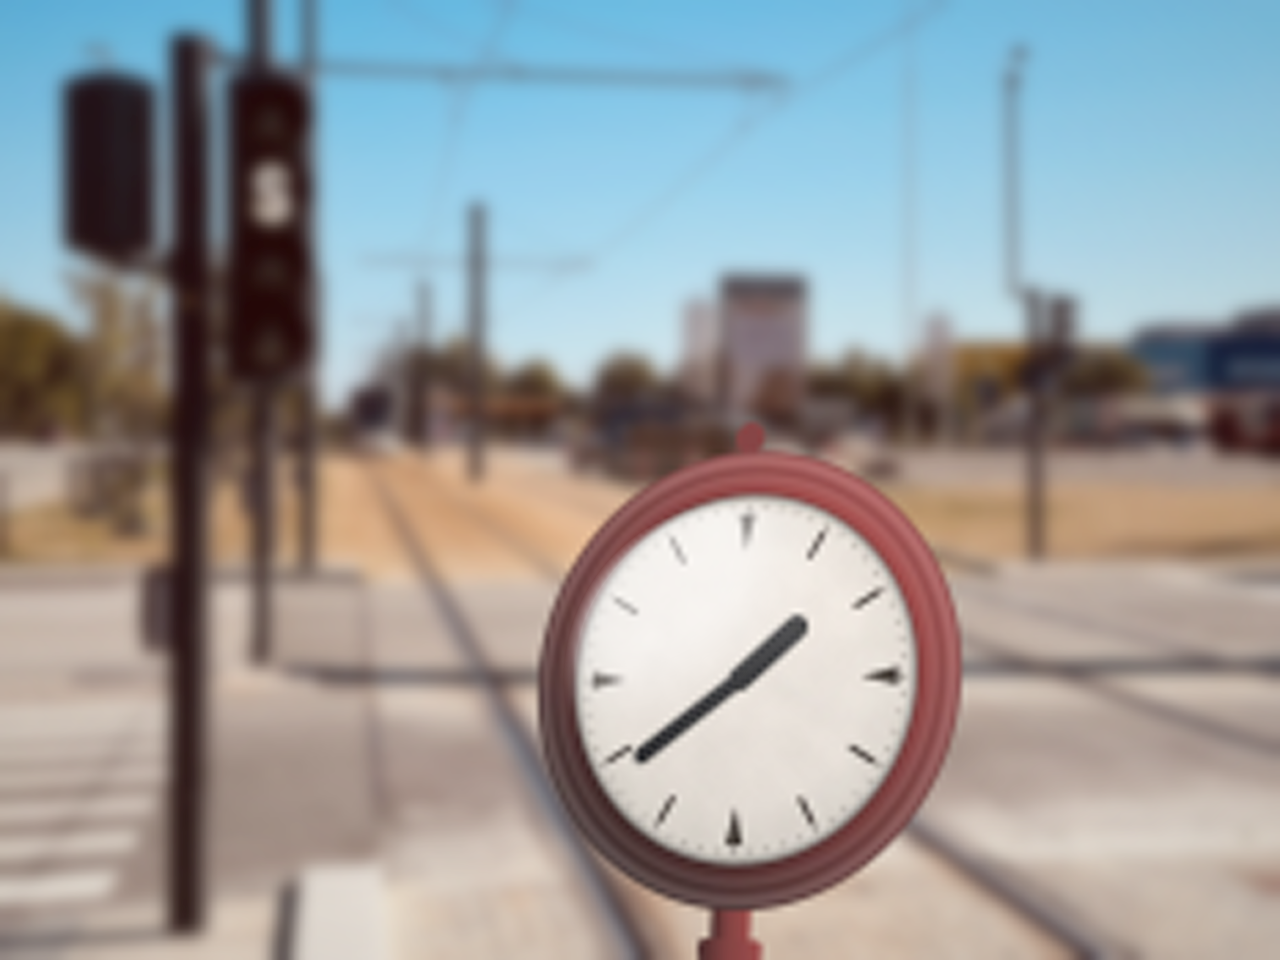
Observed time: 1:39
